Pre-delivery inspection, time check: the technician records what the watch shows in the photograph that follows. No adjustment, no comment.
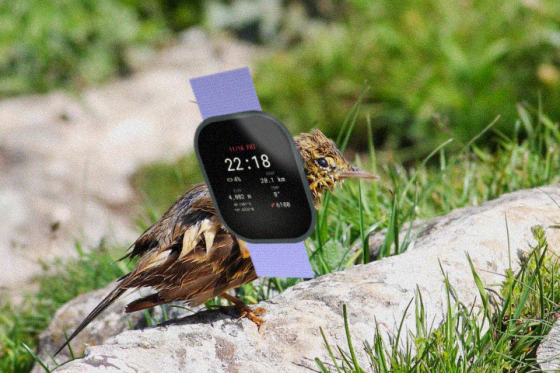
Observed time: 22:18
